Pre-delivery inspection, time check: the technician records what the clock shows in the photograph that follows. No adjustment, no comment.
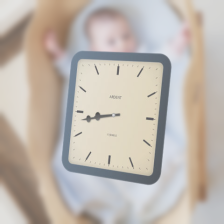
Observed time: 8:43
